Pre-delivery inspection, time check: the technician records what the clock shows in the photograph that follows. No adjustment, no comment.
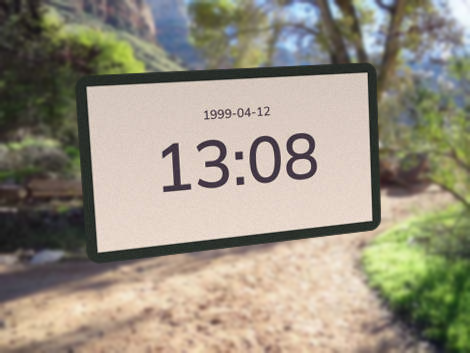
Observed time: 13:08
